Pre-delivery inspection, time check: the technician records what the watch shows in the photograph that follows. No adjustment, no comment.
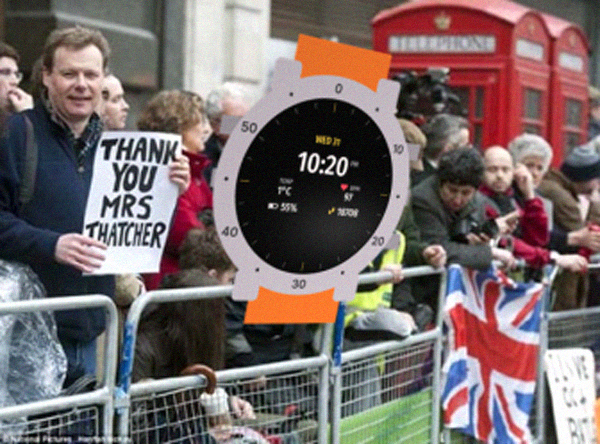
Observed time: 10:20
